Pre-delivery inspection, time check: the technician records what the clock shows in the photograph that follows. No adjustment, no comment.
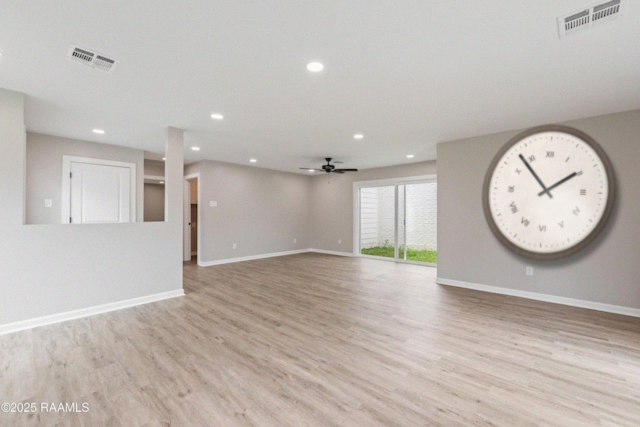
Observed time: 1:53
